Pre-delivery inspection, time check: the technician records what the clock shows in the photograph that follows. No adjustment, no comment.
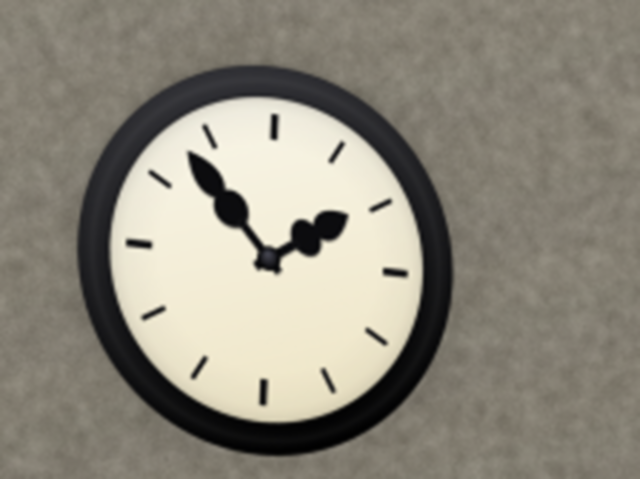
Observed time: 1:53
